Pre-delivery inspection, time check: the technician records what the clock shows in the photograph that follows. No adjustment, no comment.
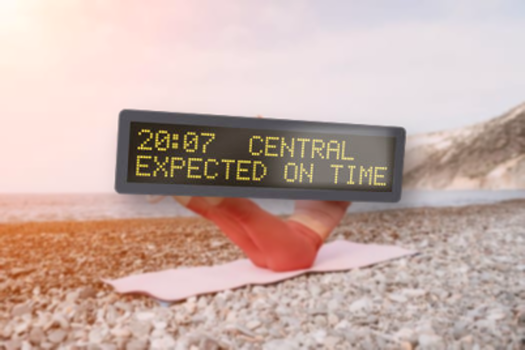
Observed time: 20:07
